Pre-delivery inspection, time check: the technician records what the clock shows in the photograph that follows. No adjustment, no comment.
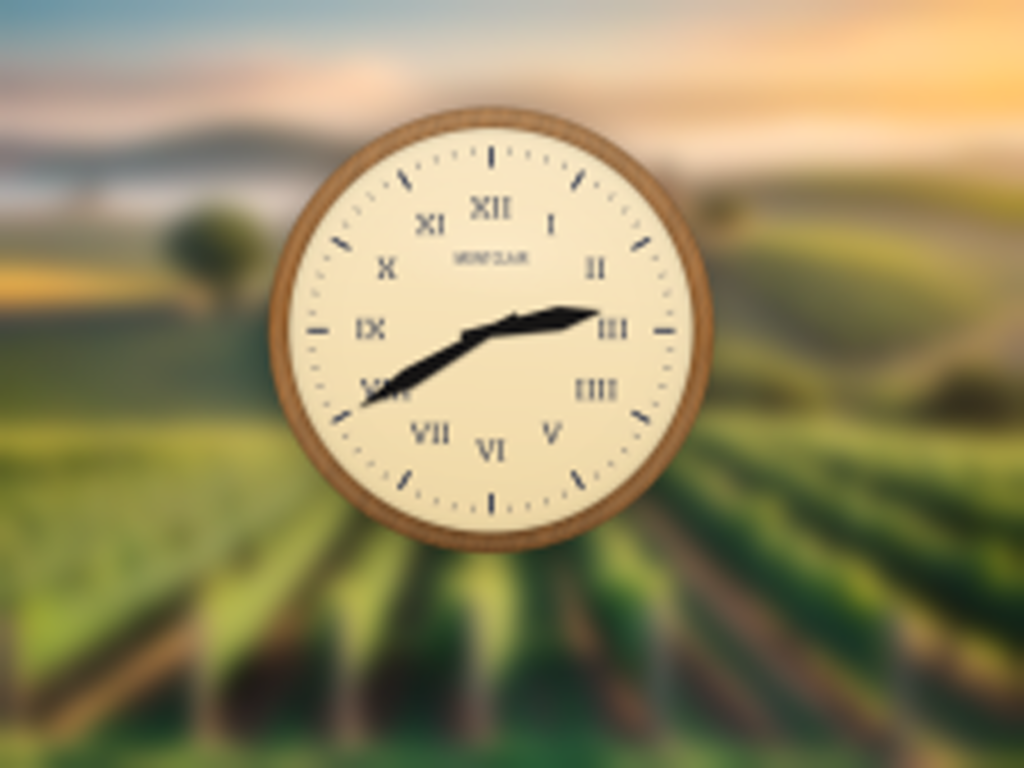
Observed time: 2:40
